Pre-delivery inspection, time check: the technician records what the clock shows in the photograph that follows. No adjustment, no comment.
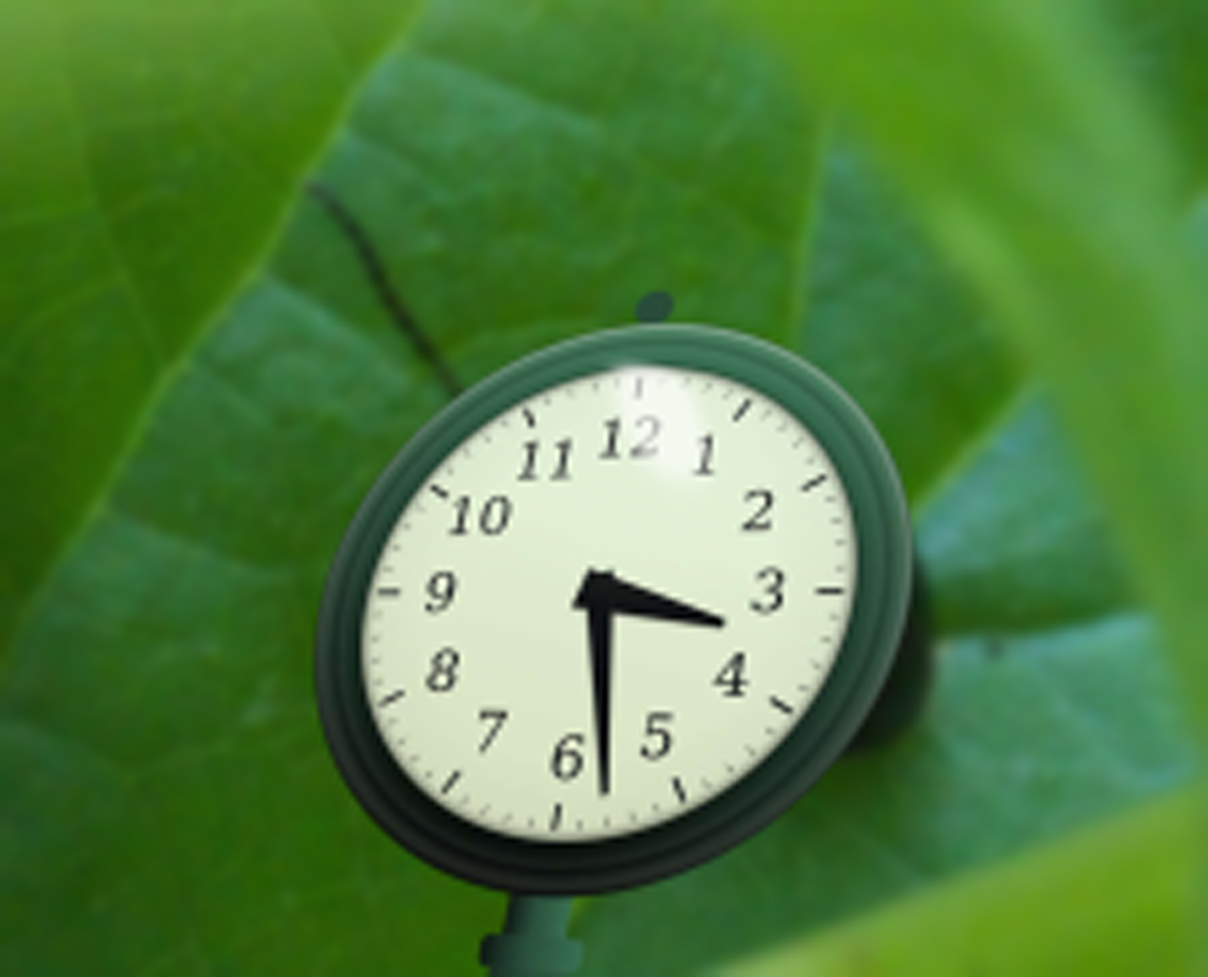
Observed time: 3:28
